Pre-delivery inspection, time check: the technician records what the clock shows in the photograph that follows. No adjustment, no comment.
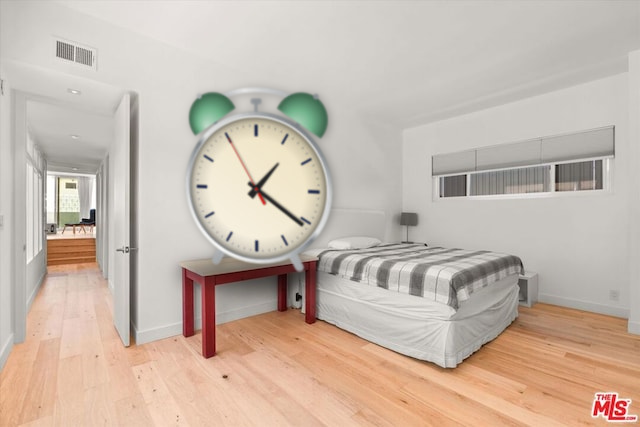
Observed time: 1:20:55
